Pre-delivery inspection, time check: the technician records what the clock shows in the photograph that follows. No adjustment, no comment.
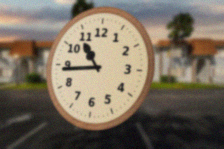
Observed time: 10:44
